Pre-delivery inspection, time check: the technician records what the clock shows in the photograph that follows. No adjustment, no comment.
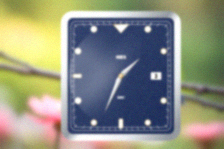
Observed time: 1:34
